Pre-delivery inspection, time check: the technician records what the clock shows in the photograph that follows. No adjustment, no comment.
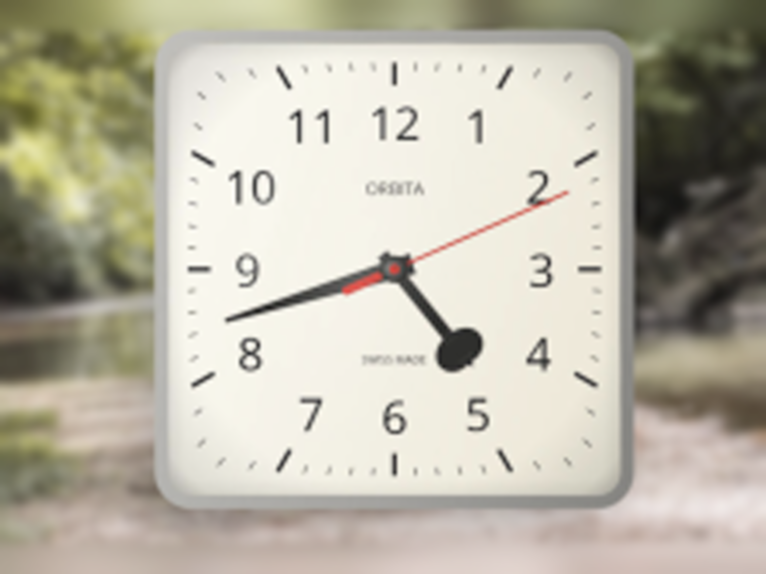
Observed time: 4:42:11
